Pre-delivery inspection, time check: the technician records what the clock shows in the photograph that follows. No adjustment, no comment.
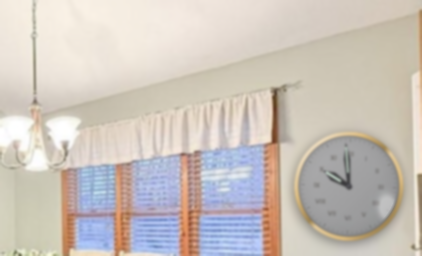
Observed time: 9:59
